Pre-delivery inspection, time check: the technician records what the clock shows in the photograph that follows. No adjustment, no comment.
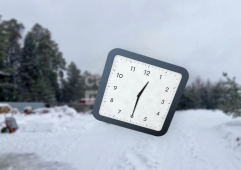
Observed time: 12:30
